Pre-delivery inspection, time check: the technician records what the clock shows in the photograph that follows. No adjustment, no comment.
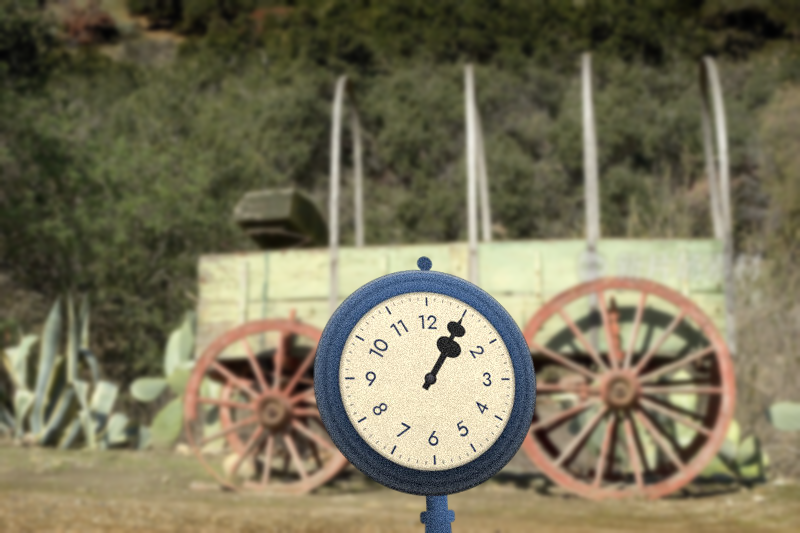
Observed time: 1:05
